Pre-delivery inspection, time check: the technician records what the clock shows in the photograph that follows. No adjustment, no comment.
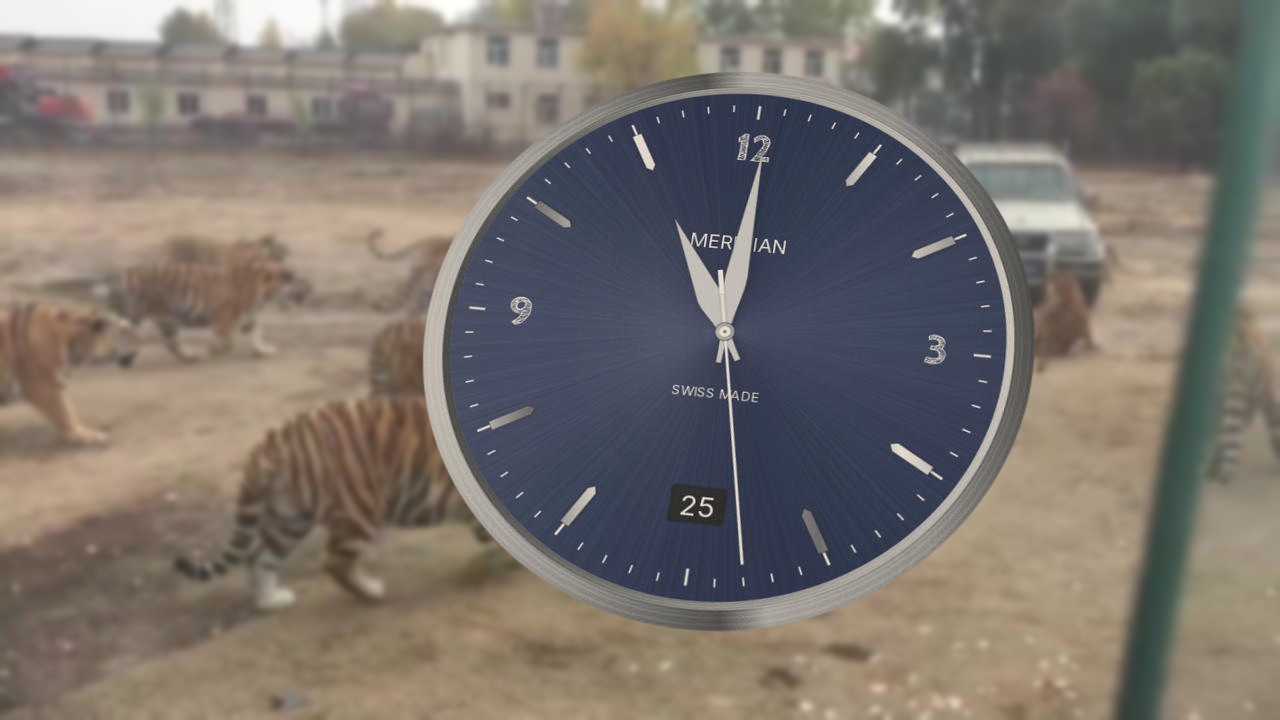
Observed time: 11:00:28
